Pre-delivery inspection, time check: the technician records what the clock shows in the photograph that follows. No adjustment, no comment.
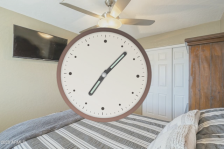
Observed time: 7:07
